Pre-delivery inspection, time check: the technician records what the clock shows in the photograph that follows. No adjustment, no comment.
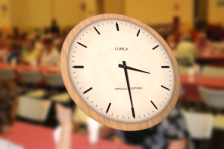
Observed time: 3:30
